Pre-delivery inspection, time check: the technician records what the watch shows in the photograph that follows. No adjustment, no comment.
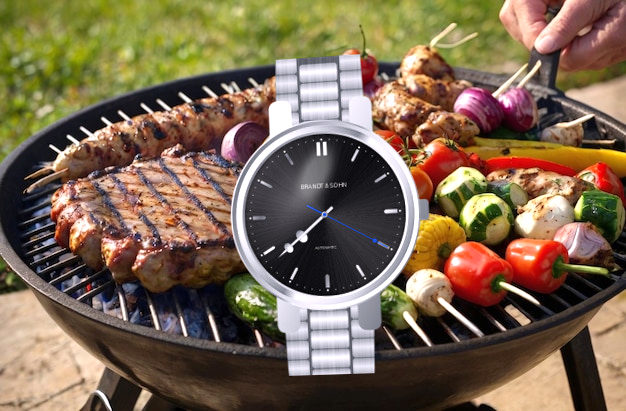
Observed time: 7:38:20
